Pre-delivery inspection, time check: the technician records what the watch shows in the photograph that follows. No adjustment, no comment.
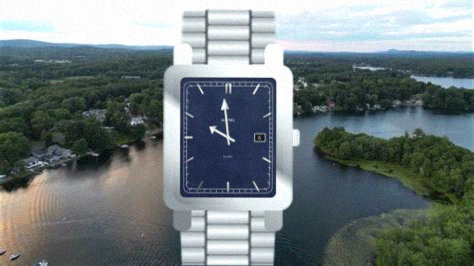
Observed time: 9:59
